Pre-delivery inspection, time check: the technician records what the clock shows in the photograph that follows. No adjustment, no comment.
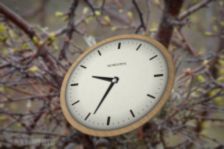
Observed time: 9:34
